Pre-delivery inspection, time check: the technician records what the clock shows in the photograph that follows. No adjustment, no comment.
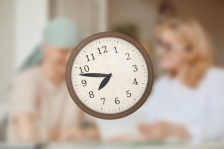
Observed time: 7:48
